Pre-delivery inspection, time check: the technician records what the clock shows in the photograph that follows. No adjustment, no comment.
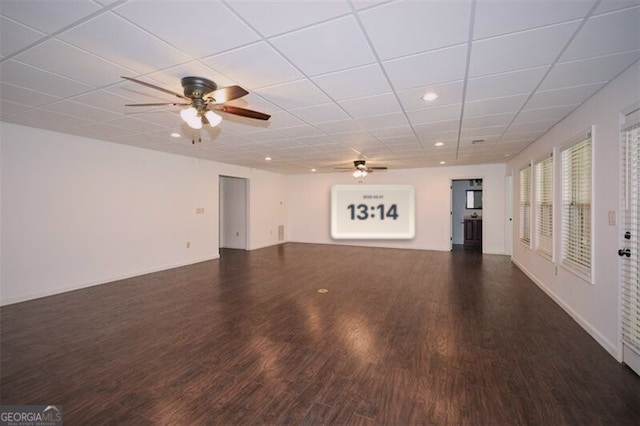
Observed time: 13:14
